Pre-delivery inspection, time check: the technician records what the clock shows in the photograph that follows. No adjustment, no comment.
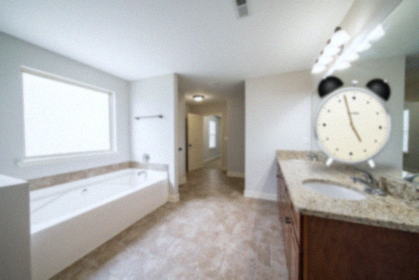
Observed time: 4:57
